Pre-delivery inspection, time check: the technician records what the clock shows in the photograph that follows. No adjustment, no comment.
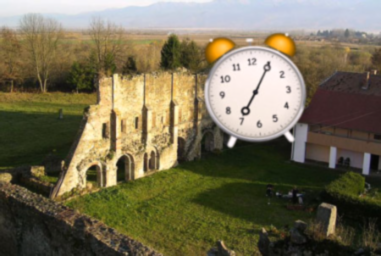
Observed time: 7:05
